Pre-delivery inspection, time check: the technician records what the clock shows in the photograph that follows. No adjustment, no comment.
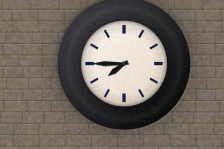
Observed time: 7:45
